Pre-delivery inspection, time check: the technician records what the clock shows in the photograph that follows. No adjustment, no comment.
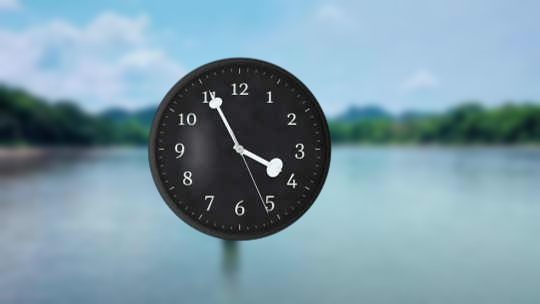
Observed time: 3:55:26
